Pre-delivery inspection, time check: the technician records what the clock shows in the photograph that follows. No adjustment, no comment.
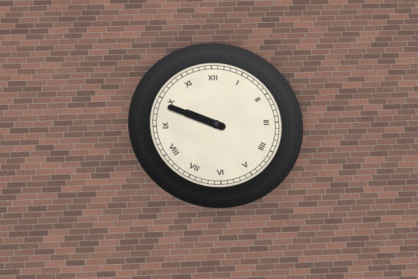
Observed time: 9:49
